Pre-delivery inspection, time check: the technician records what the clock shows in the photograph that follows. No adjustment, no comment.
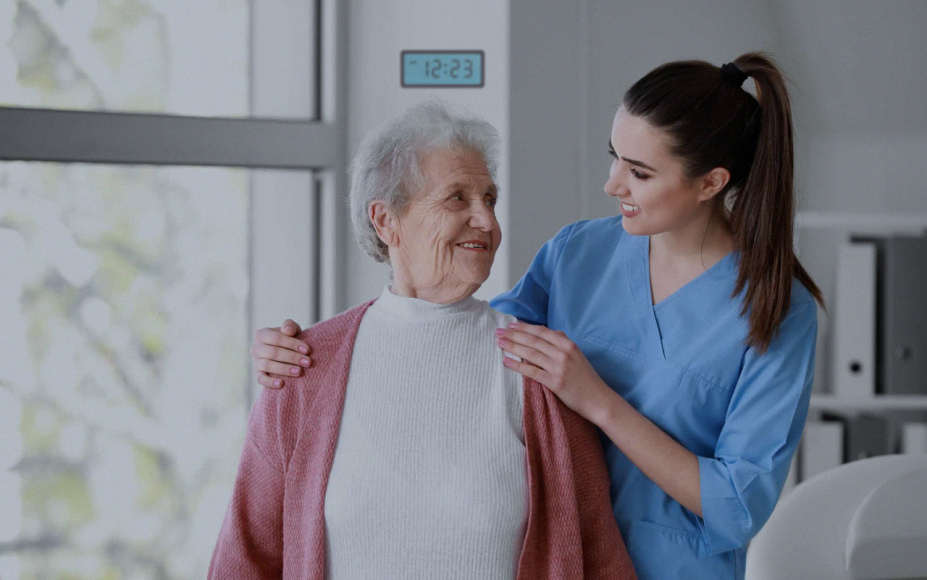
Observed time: 12:23
